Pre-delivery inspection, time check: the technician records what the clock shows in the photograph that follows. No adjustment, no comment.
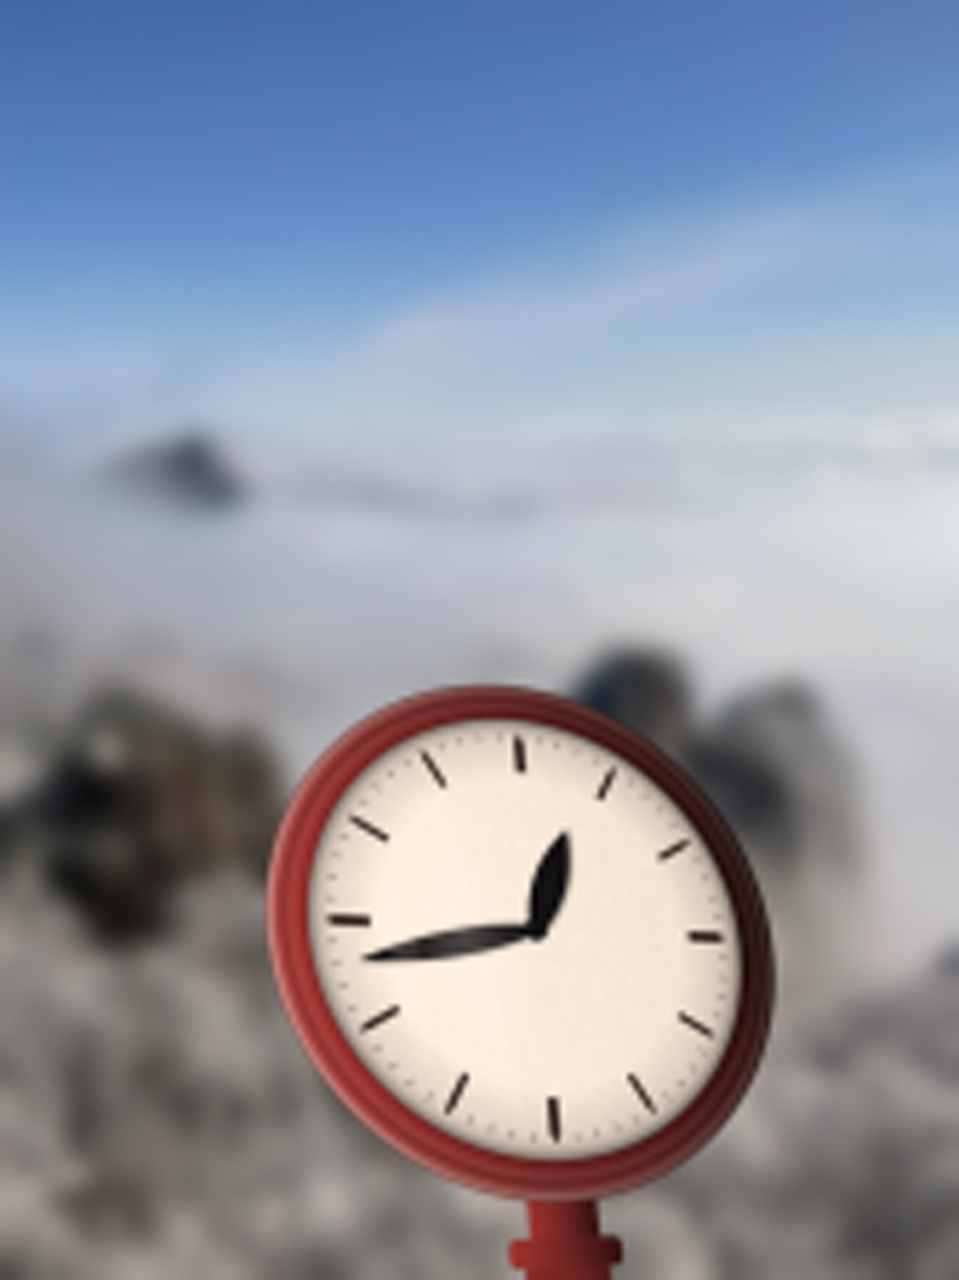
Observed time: 12:43
